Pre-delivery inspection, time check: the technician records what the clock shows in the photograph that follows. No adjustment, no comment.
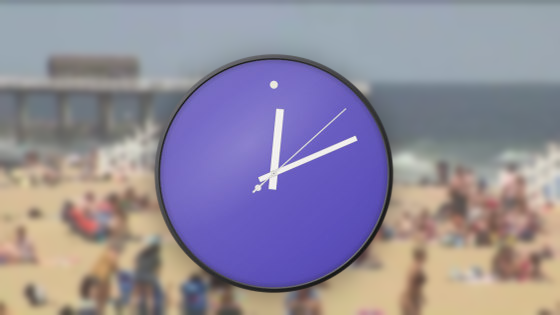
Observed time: 12:11:08
